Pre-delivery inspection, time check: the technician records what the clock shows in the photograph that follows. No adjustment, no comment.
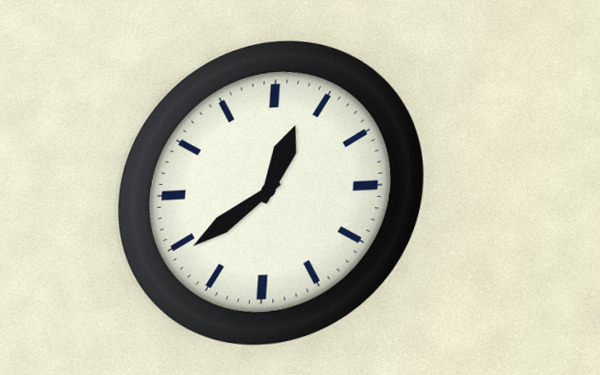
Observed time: 12:39
